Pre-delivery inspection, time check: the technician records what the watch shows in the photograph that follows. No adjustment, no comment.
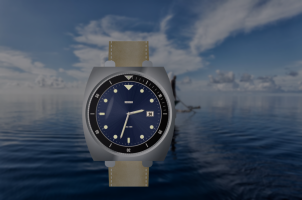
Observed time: 2:33
